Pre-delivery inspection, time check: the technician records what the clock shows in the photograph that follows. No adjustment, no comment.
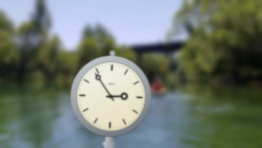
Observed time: 2:54
